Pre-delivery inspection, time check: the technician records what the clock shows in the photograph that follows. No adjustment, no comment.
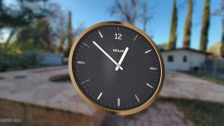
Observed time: 12:52
